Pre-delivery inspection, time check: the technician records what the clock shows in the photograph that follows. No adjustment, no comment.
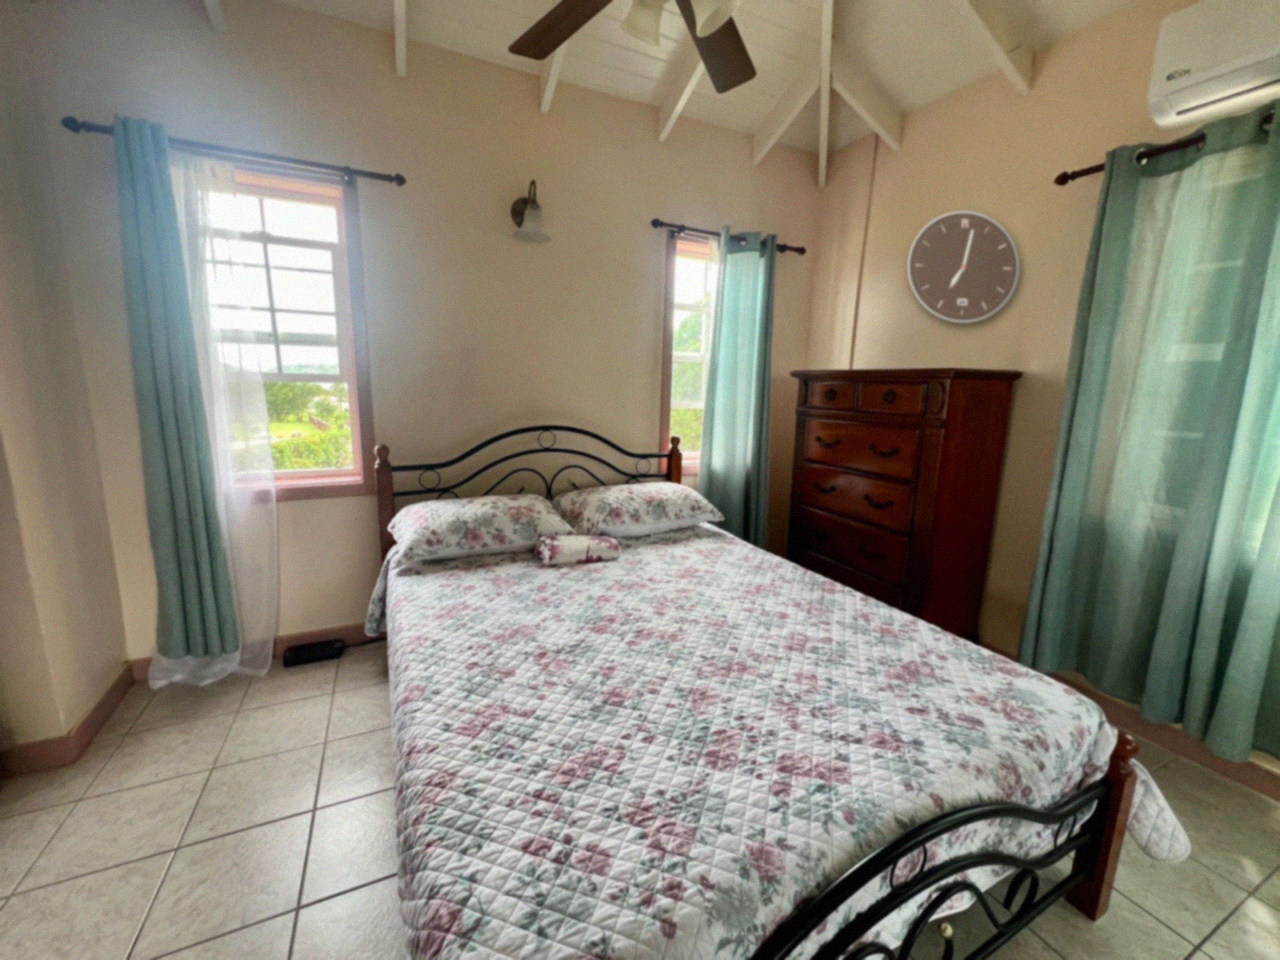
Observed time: 7:02
